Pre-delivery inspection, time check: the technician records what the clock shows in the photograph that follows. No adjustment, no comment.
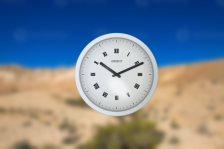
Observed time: 10:11
